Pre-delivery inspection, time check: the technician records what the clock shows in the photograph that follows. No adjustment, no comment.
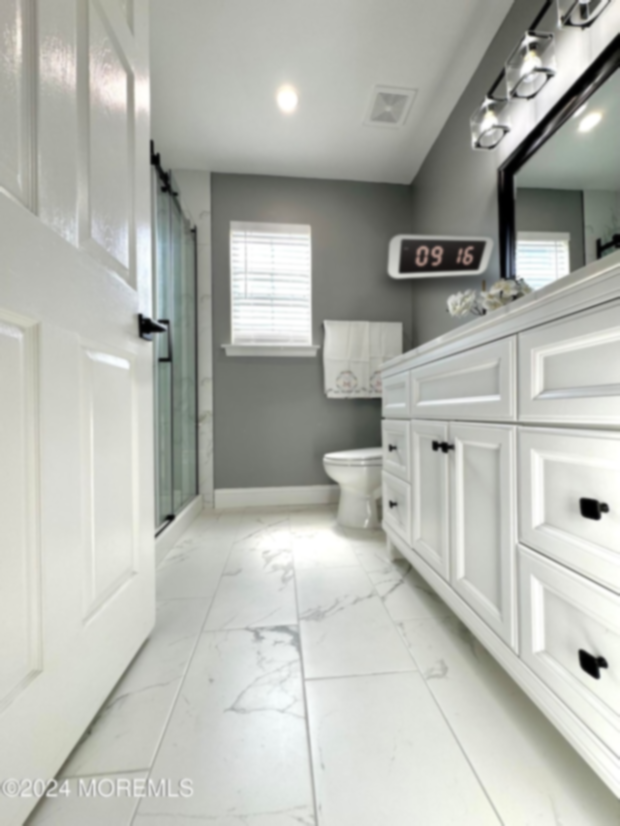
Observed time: 9:16
